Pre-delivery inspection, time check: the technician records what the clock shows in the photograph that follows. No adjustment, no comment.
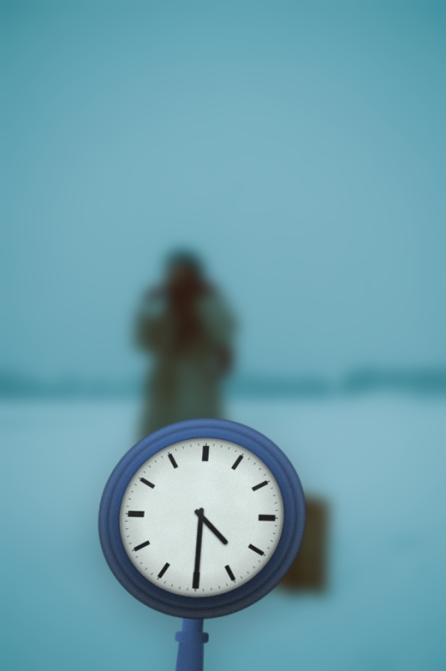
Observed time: 4:30
